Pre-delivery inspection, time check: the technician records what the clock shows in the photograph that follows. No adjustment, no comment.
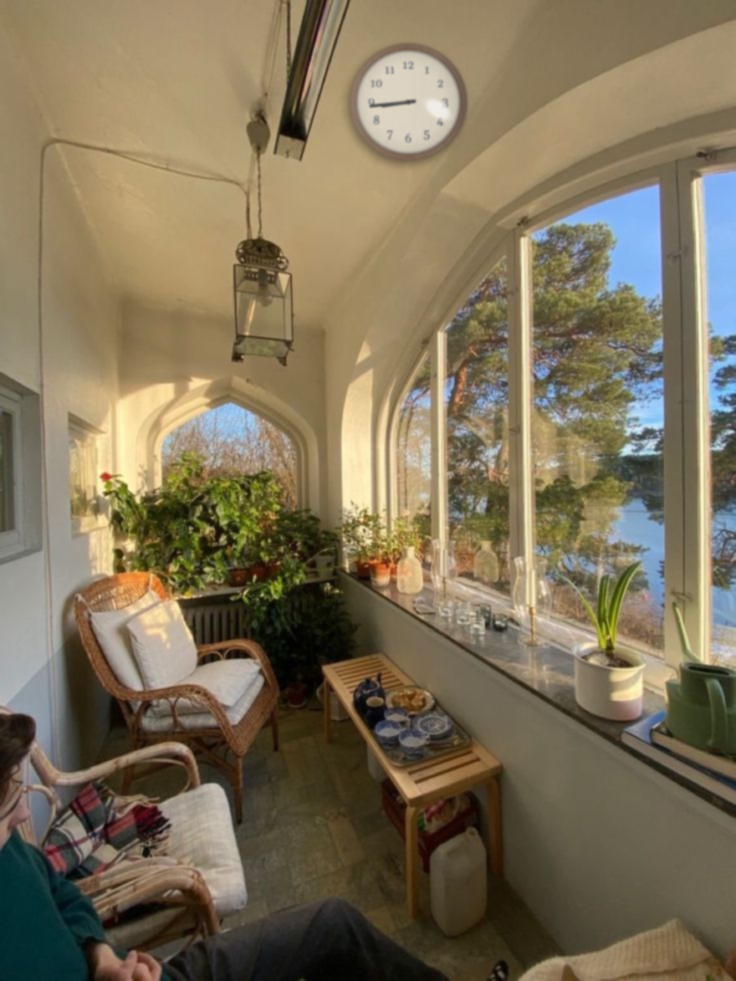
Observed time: 8:44
